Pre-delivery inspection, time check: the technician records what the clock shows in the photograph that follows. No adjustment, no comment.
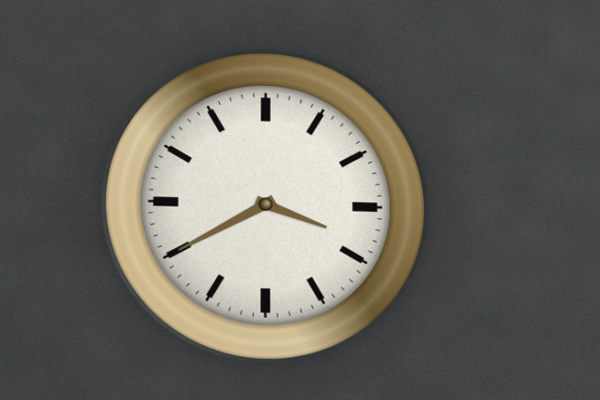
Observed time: 3:40
